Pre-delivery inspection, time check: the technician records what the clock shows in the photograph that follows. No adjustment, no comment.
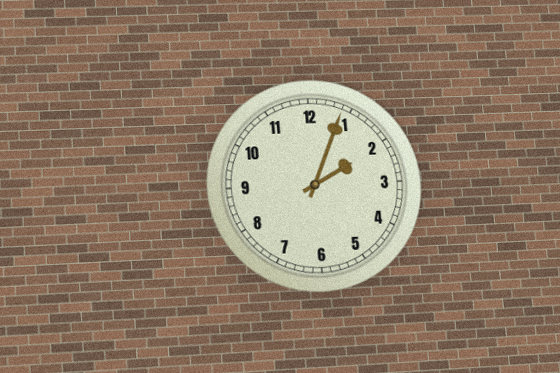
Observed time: 2:04
